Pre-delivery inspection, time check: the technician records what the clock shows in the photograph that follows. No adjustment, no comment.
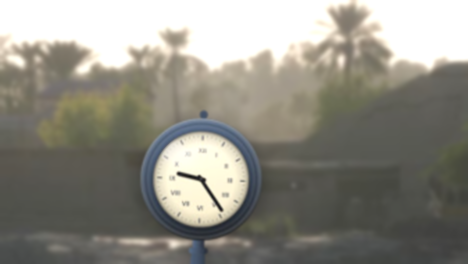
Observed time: 9:24
